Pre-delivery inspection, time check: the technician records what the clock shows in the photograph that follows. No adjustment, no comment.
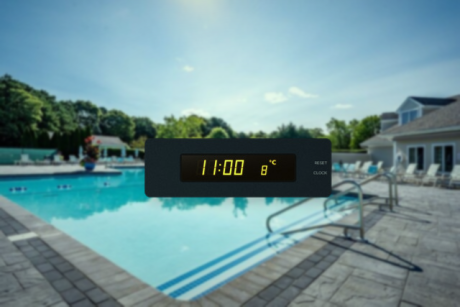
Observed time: 11:00
